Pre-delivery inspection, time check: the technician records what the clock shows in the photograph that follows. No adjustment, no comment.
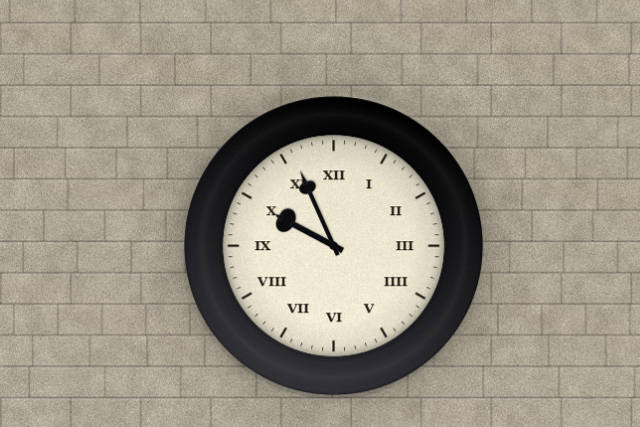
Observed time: 9:56
